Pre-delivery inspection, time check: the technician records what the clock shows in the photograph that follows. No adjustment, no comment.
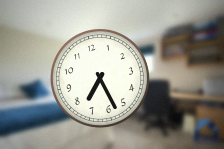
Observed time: 7:28
